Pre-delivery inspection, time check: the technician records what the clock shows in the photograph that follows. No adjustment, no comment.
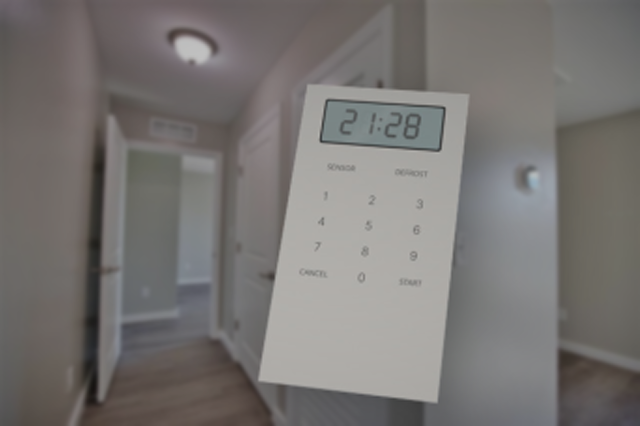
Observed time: 21:28
